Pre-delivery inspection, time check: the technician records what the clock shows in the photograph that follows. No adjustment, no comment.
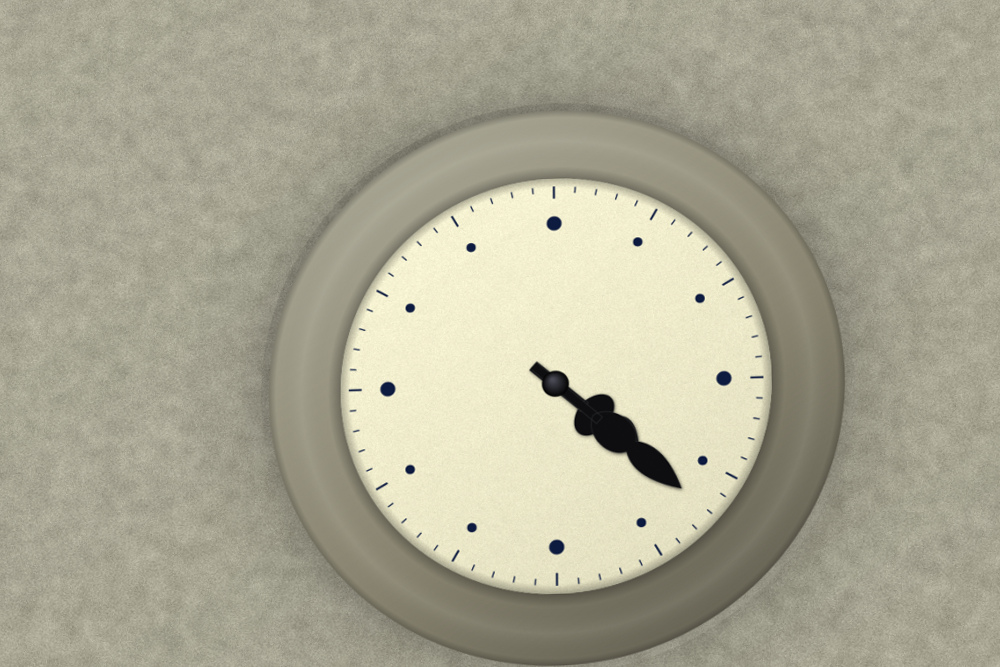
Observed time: 4:22
